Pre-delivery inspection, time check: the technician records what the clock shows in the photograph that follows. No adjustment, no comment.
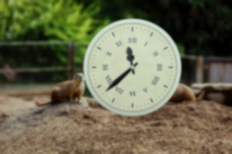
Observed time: 11:38
